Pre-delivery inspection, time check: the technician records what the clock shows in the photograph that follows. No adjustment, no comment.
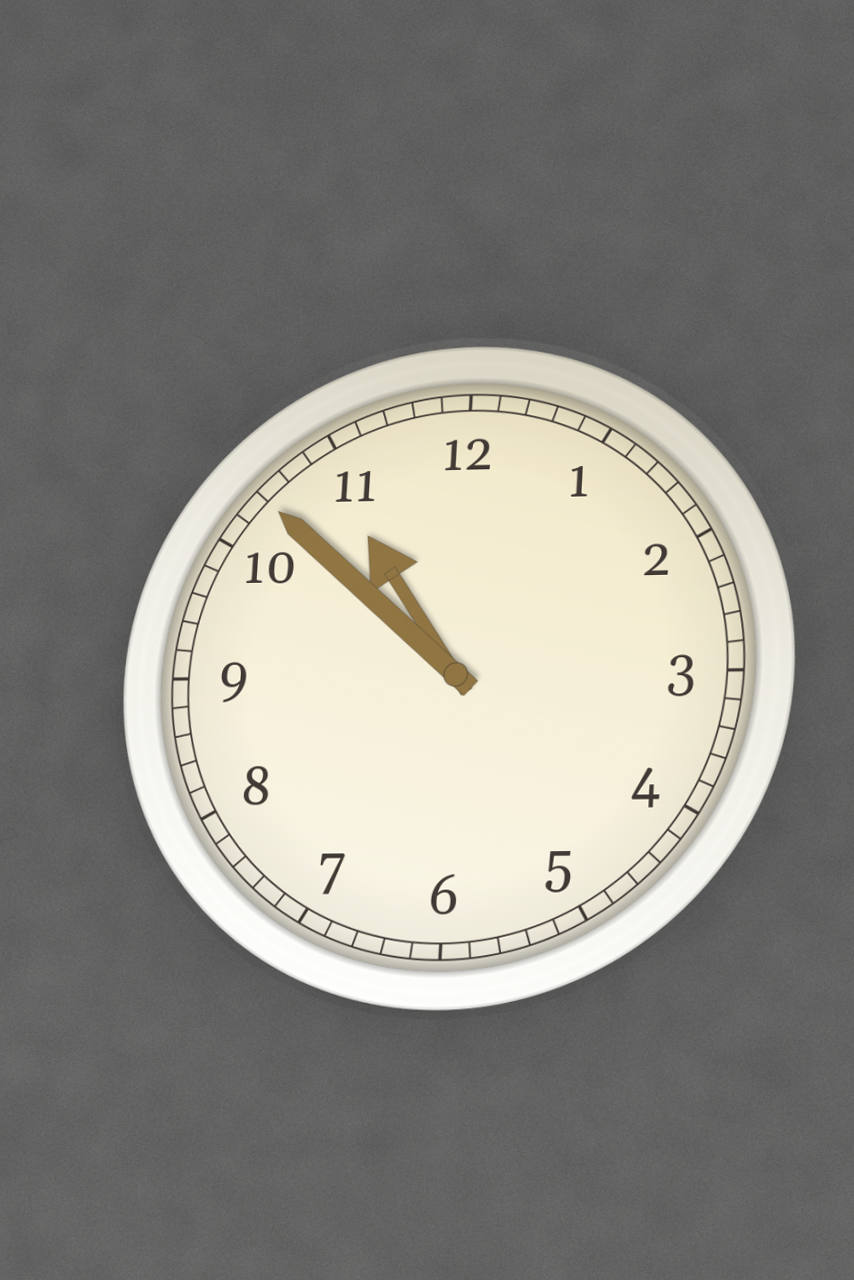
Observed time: 10:52
